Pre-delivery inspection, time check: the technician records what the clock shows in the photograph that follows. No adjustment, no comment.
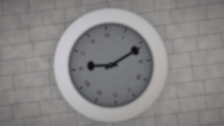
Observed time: 9:11
